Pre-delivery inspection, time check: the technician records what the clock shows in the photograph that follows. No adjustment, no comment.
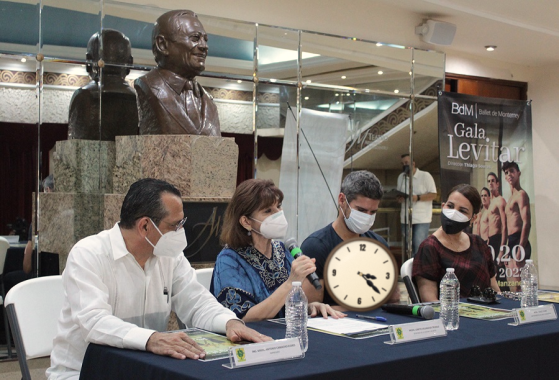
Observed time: 3:22
